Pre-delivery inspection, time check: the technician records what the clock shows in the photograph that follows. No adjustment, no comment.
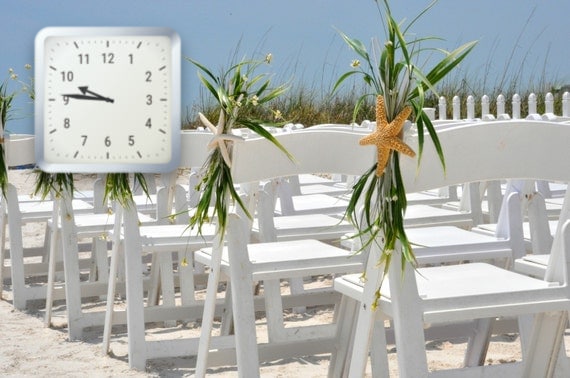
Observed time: 9:46
